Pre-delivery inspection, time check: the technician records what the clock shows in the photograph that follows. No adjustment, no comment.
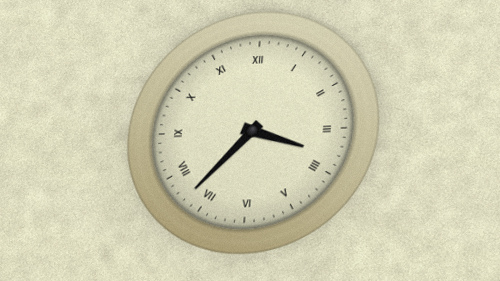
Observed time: 3:37
